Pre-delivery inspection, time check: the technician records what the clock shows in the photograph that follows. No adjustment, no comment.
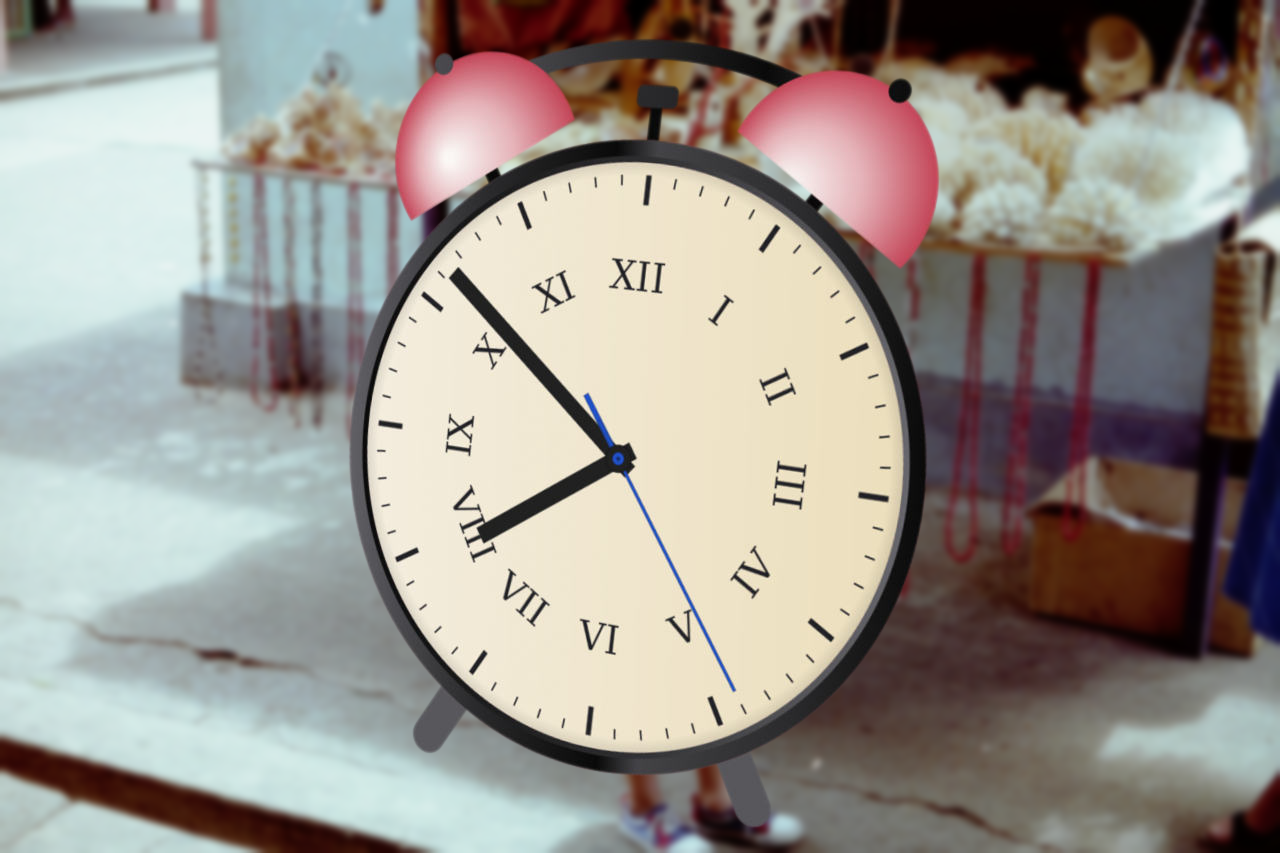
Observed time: 7:51:24
